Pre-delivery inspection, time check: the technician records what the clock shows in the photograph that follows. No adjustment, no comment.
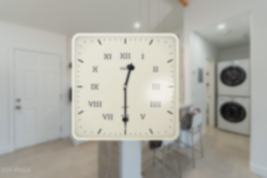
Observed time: 12:30
